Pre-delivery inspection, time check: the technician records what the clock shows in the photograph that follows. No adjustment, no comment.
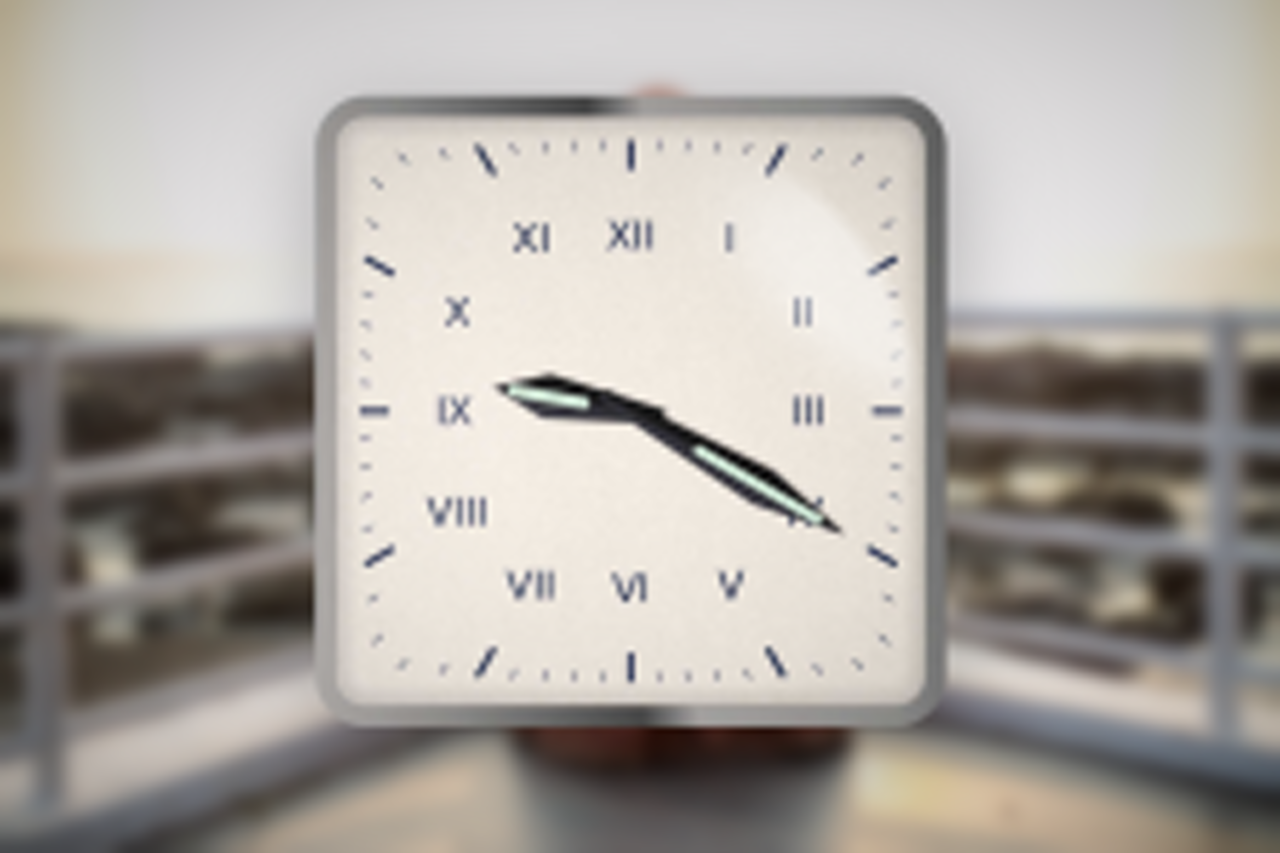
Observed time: 9:20
